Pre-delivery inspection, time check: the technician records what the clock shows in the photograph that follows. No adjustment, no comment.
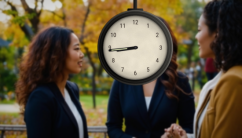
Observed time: 8:44
